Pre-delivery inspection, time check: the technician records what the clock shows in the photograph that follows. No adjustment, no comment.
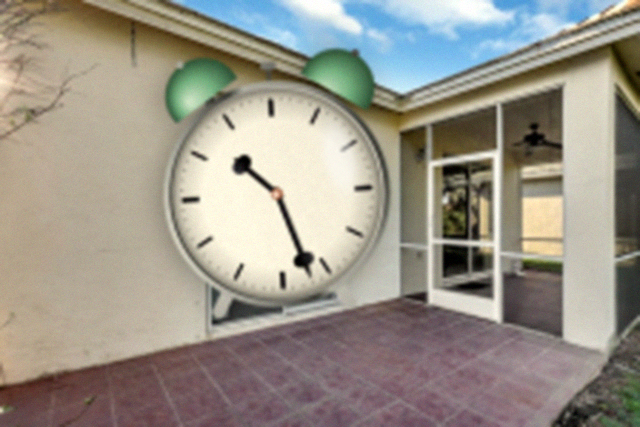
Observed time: 10:27
